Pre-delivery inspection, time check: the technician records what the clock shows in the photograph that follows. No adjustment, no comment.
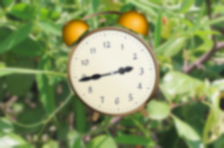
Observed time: 2:44
